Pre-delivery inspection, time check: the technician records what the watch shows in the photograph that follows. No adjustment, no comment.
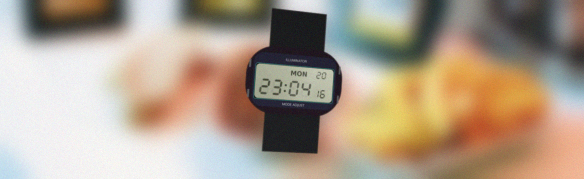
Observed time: 23:04:16
